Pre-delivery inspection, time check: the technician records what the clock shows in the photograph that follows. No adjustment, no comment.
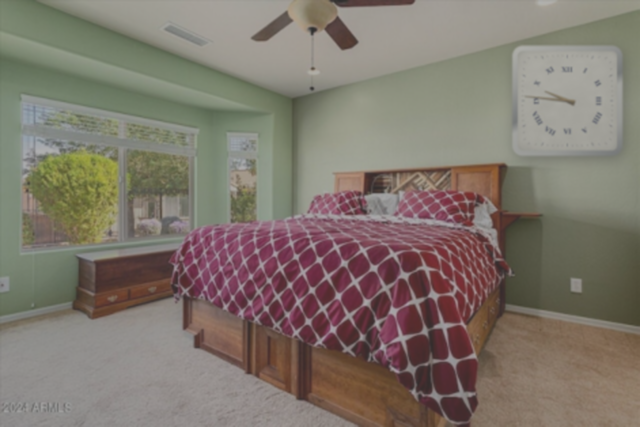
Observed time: 9:46
